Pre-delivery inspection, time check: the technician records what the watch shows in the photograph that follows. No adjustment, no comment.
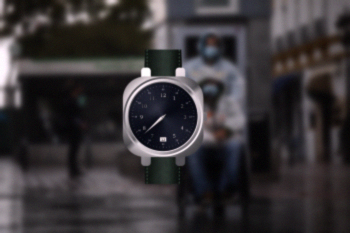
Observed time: 7:38
